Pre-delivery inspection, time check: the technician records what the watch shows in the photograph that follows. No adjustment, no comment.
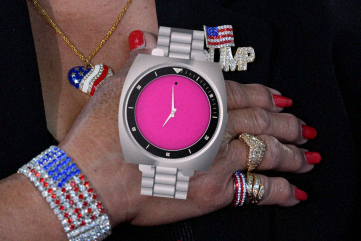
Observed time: 6:59
